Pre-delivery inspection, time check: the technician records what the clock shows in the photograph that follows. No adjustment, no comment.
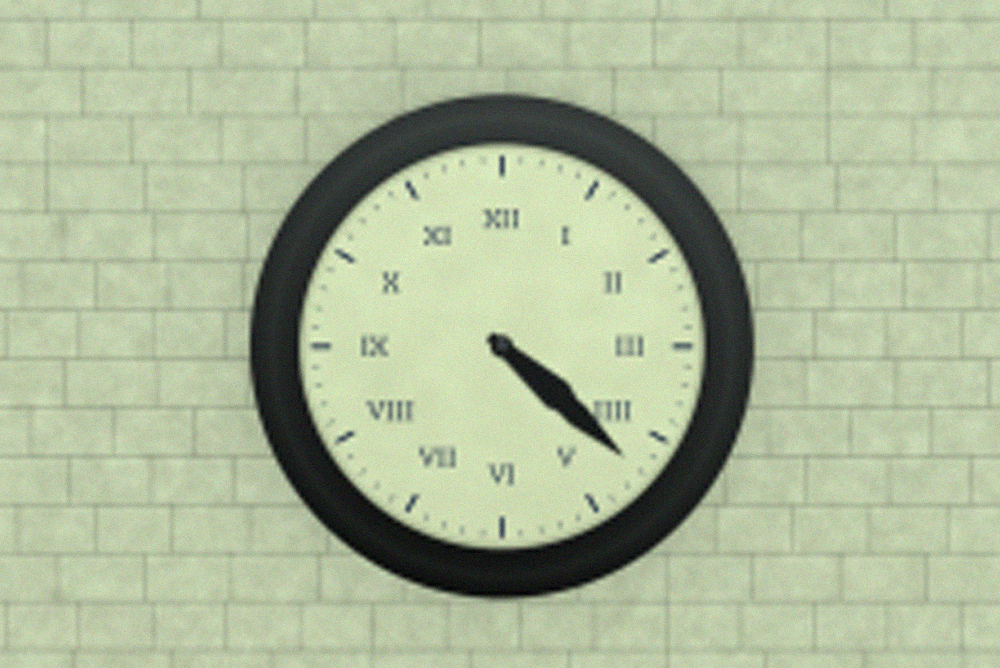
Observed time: 4:22
